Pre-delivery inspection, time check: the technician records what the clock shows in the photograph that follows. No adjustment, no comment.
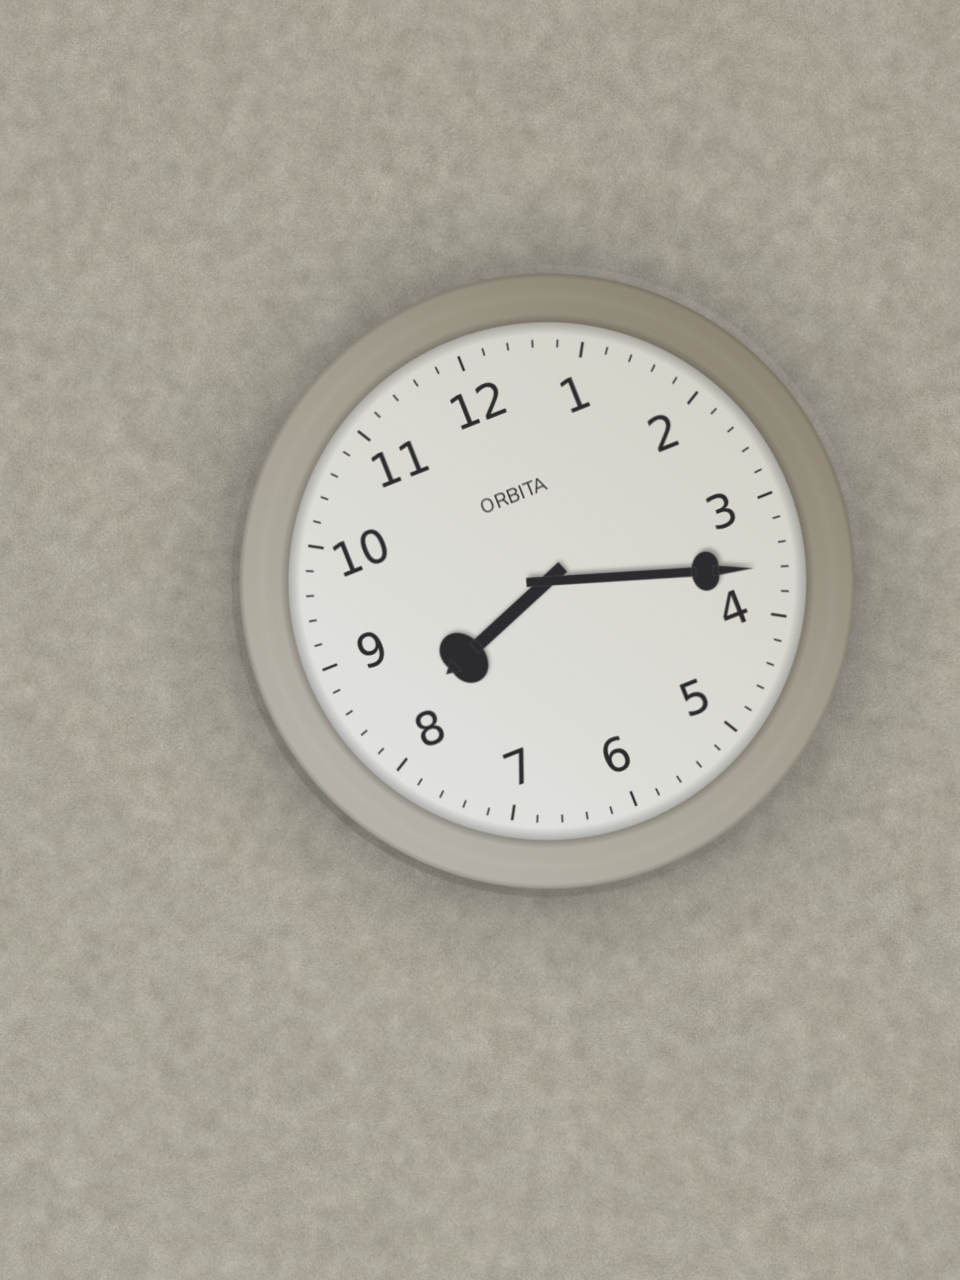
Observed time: 8:18
